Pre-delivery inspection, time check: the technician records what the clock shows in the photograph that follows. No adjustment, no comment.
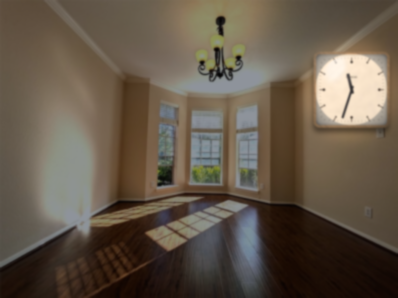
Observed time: 11:33
